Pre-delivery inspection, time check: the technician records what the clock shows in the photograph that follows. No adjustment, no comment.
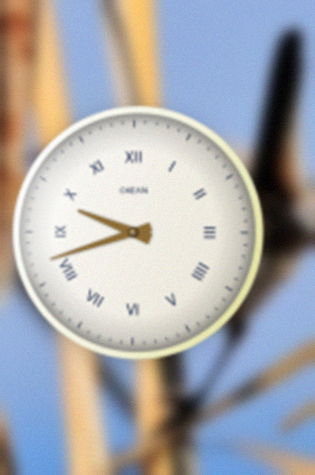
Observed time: 9:42
